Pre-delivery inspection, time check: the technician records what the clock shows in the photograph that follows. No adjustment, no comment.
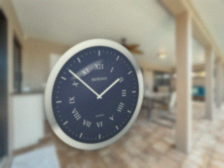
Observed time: 1:52
